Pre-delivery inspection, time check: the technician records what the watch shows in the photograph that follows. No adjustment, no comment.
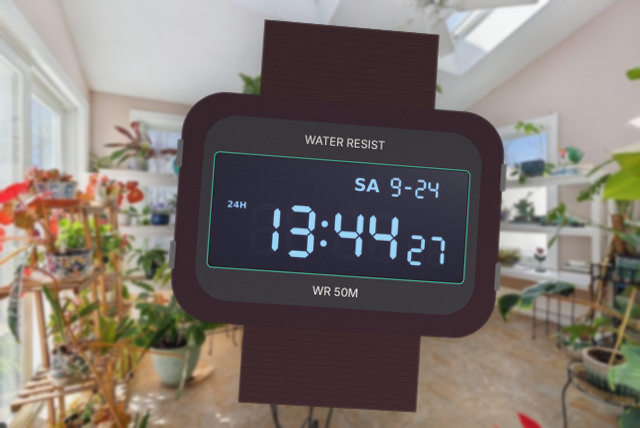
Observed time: 13:44:27
